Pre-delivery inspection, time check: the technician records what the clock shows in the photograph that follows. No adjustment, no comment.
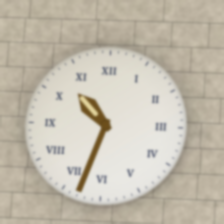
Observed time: 10:33
